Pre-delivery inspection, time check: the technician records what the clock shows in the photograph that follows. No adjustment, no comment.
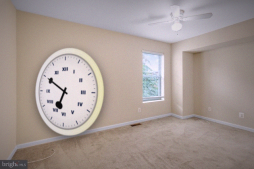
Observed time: 6:50
